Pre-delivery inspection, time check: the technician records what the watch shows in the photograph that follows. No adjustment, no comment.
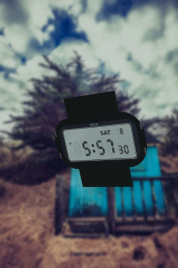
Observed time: 5:57:30
